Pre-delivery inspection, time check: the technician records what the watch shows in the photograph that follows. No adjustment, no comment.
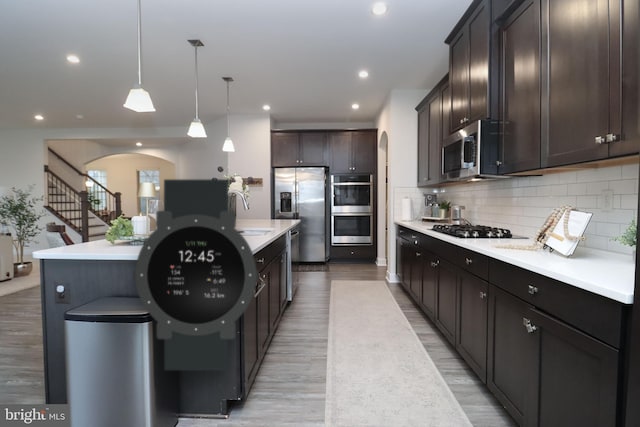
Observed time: 12:45
